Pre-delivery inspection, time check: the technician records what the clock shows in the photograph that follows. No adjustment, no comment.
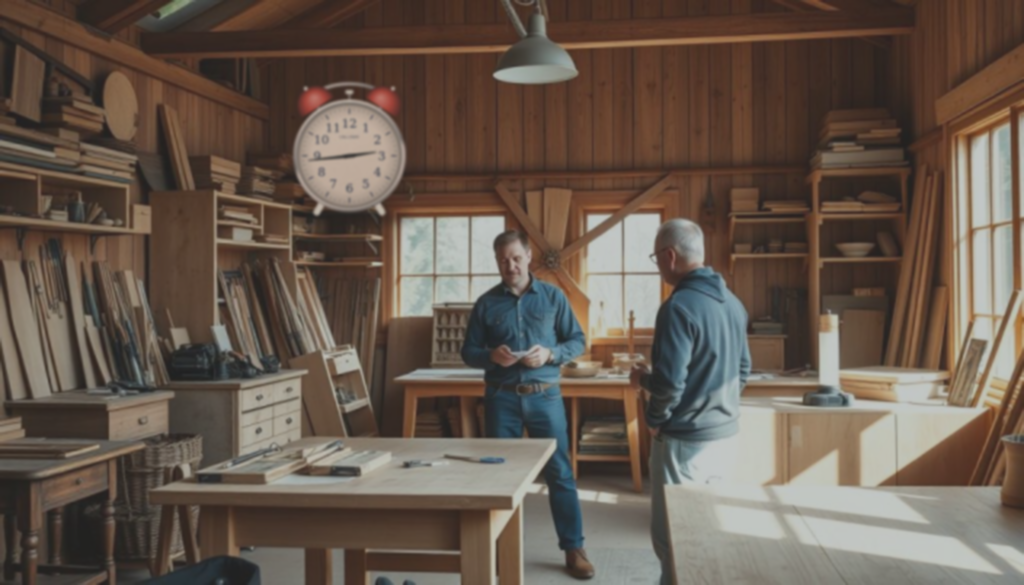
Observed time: 2:44
